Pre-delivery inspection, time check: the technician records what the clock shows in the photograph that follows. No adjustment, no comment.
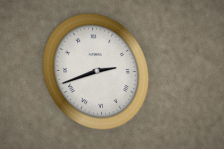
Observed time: 2:42
